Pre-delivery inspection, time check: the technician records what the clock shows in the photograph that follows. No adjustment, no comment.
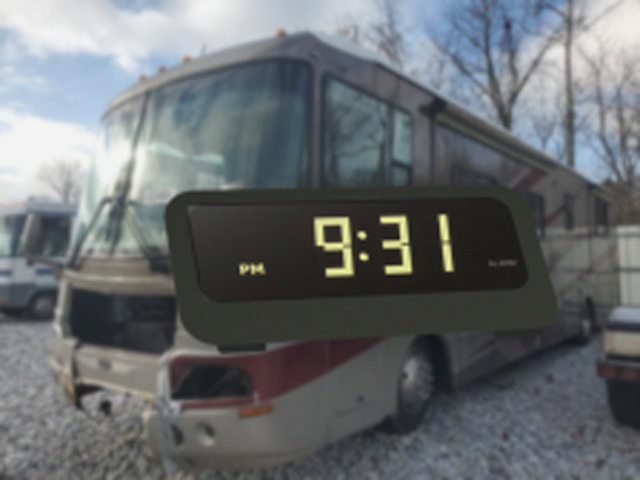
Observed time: 9:31
